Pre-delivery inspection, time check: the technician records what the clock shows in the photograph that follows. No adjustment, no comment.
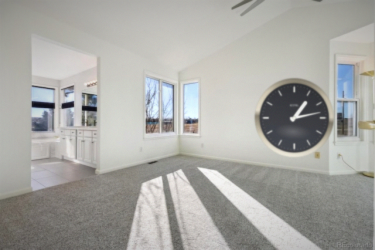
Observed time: 1:13
